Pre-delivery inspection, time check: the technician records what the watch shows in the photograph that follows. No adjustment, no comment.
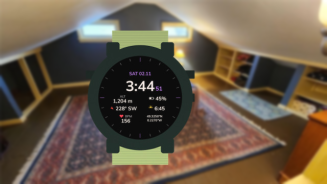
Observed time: 3:44
